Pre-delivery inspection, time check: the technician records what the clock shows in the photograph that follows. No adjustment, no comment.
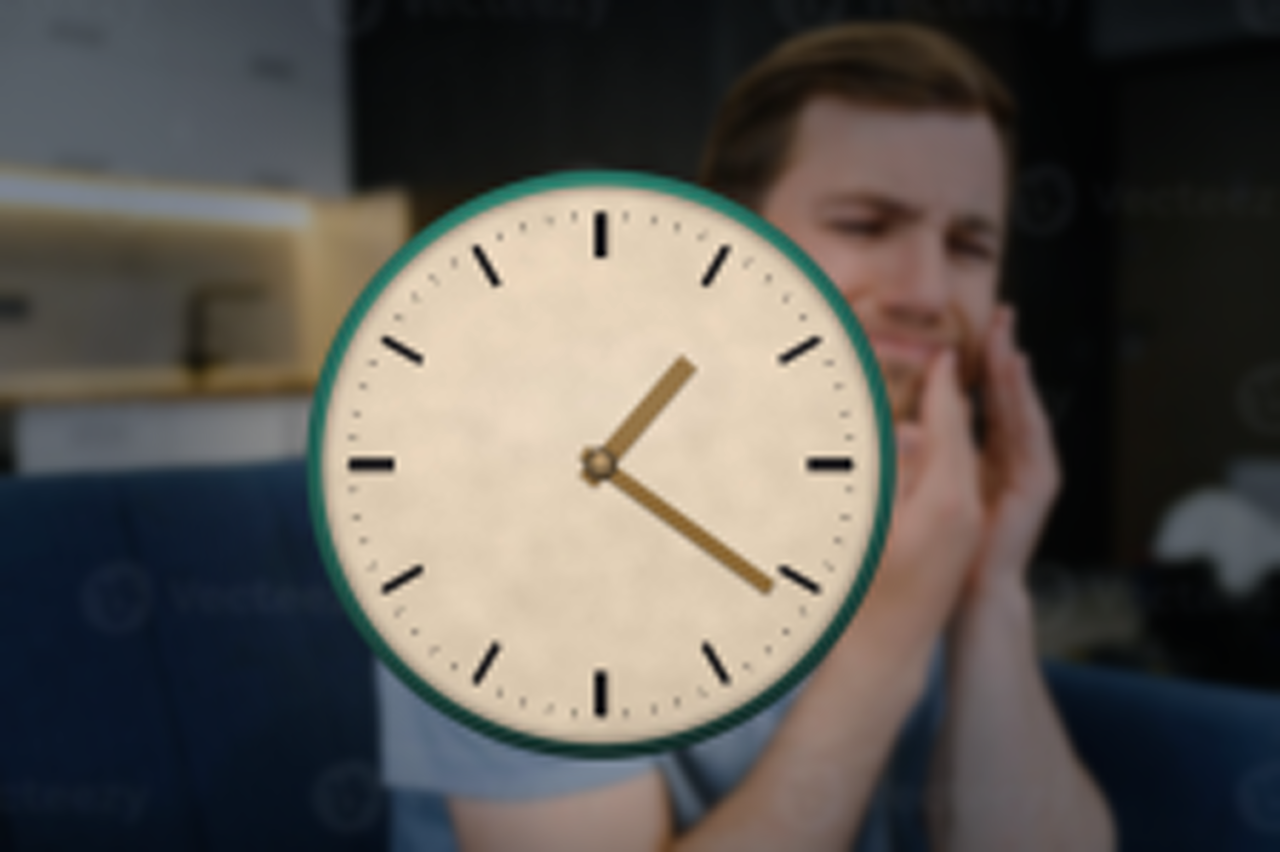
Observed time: 1:21
